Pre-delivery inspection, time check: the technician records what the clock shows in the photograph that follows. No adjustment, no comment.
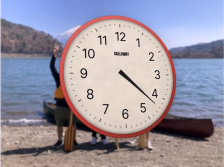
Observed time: 4:22
